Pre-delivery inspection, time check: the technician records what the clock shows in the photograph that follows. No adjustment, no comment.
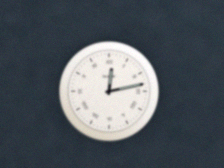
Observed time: 12:13
